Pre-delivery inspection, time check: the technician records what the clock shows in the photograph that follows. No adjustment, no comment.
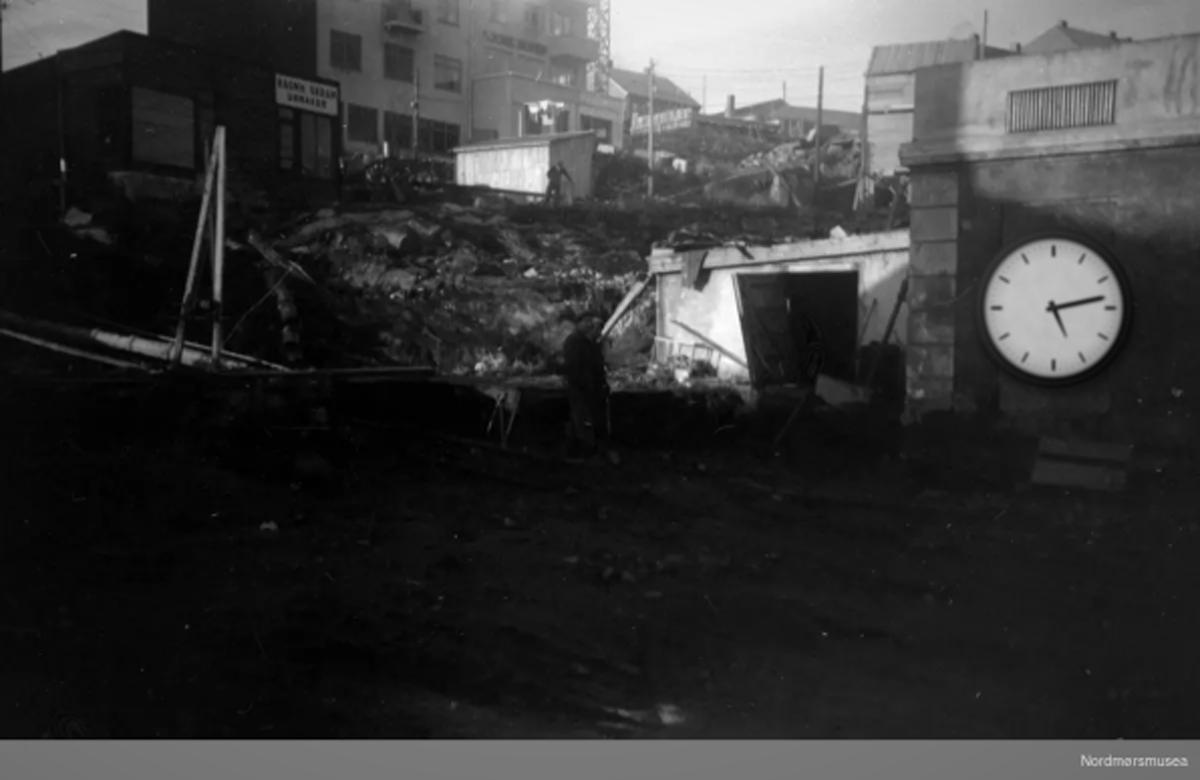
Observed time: 5:13
